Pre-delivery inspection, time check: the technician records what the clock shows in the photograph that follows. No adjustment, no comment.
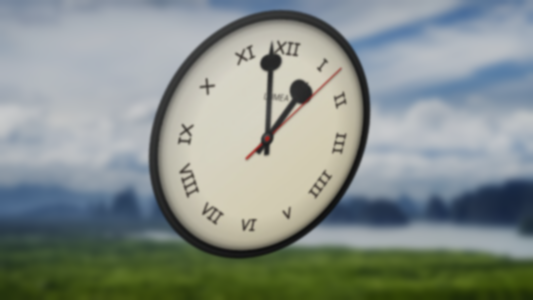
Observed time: 12:58:07
